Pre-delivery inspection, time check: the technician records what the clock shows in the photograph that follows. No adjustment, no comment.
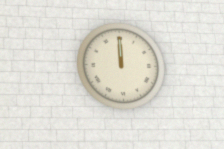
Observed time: 12:00
